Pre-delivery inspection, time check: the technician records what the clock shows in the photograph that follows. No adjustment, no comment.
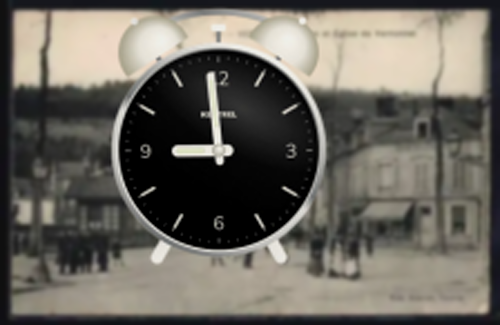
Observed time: 8:59
